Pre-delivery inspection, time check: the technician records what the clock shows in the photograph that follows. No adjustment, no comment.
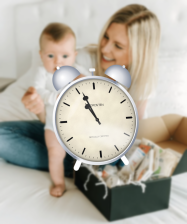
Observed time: 10:56
